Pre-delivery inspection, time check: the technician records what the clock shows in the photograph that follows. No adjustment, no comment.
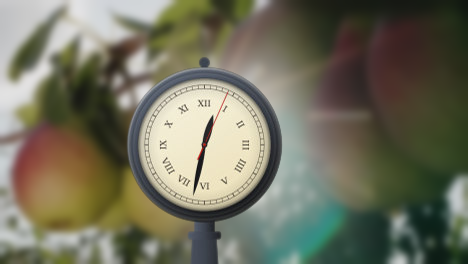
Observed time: 12:32:04
